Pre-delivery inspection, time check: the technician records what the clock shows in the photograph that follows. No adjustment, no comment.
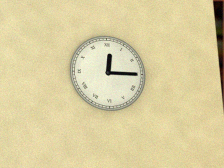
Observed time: 12:15
